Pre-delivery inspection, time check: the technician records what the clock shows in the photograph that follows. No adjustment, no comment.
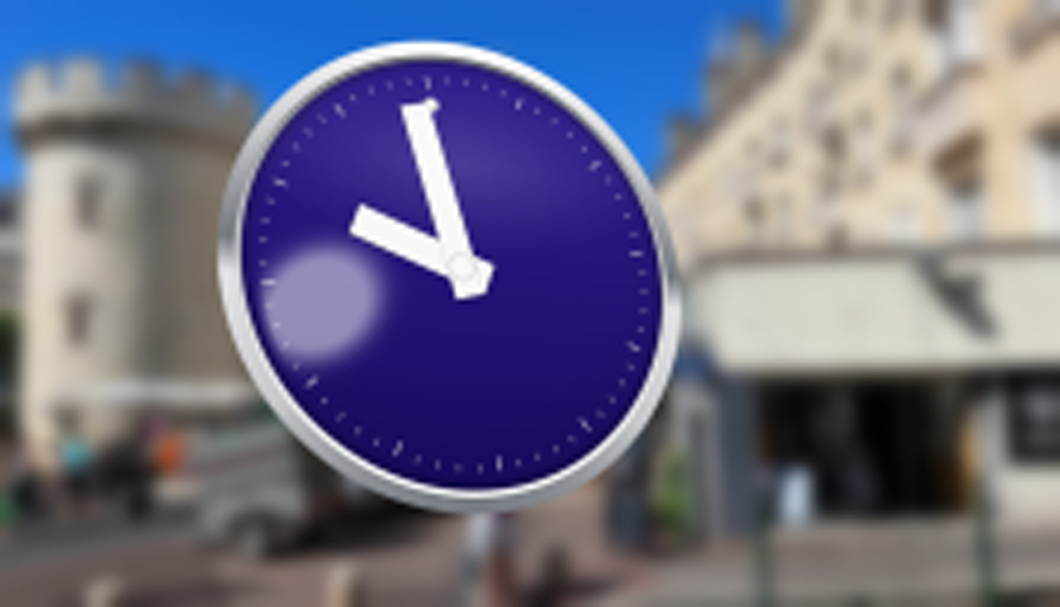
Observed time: 9:59
